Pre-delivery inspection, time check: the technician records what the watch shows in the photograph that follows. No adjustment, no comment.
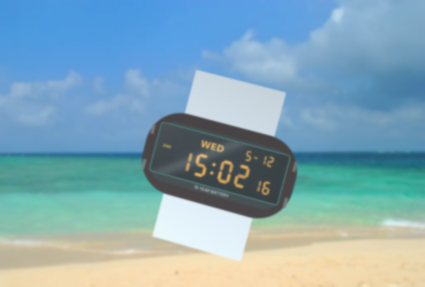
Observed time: 15:02:16
